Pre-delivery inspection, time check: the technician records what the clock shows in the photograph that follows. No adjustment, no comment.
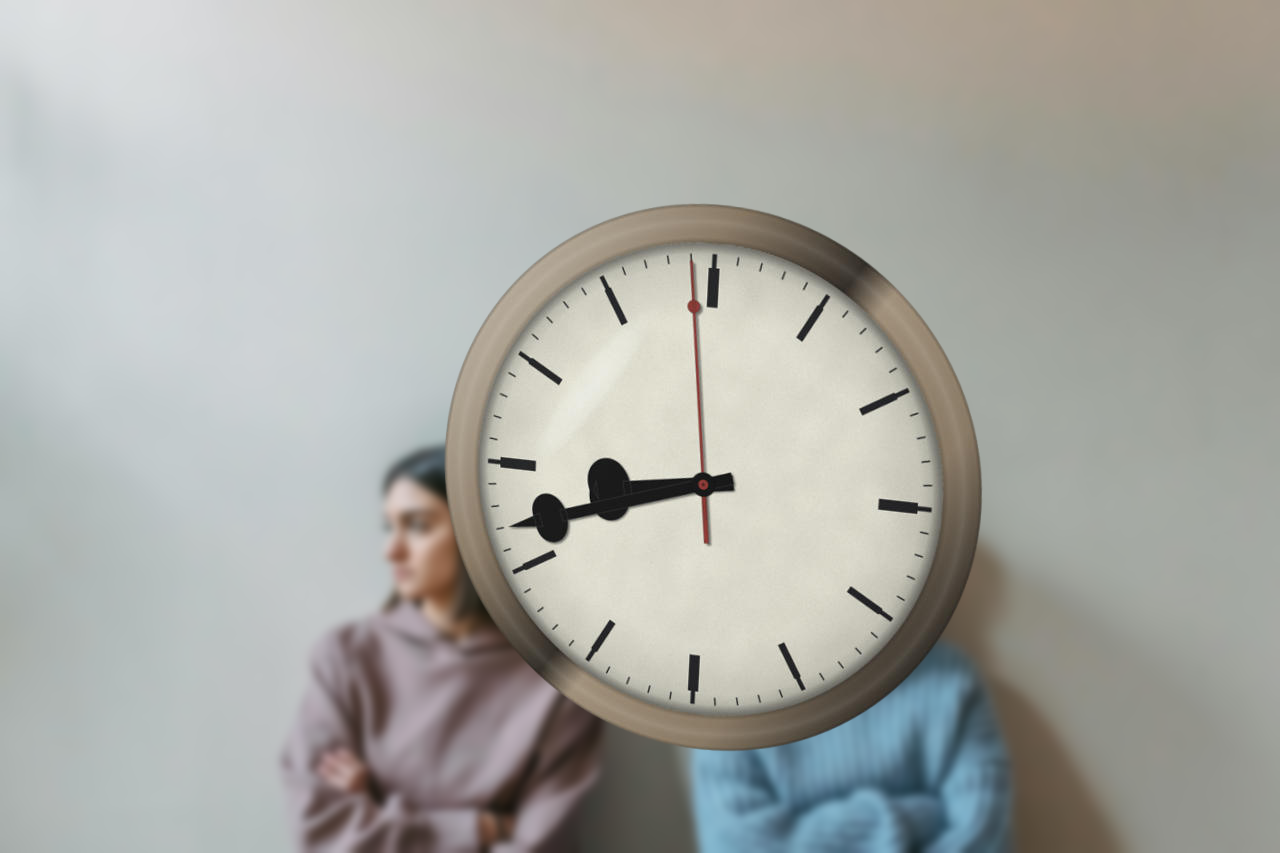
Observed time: 8:41:59
